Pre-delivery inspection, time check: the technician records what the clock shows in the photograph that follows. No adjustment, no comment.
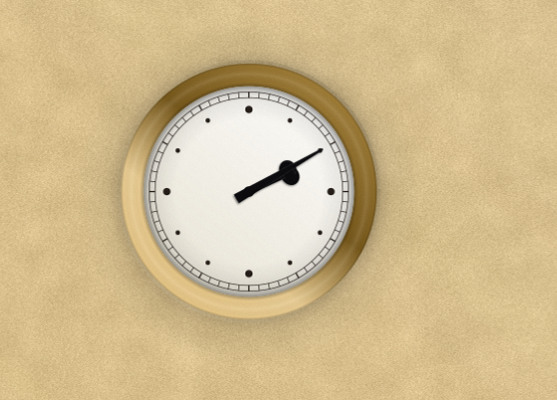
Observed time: 2:10
